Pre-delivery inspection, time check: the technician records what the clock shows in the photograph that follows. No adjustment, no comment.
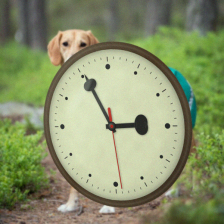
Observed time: 2:55:29
